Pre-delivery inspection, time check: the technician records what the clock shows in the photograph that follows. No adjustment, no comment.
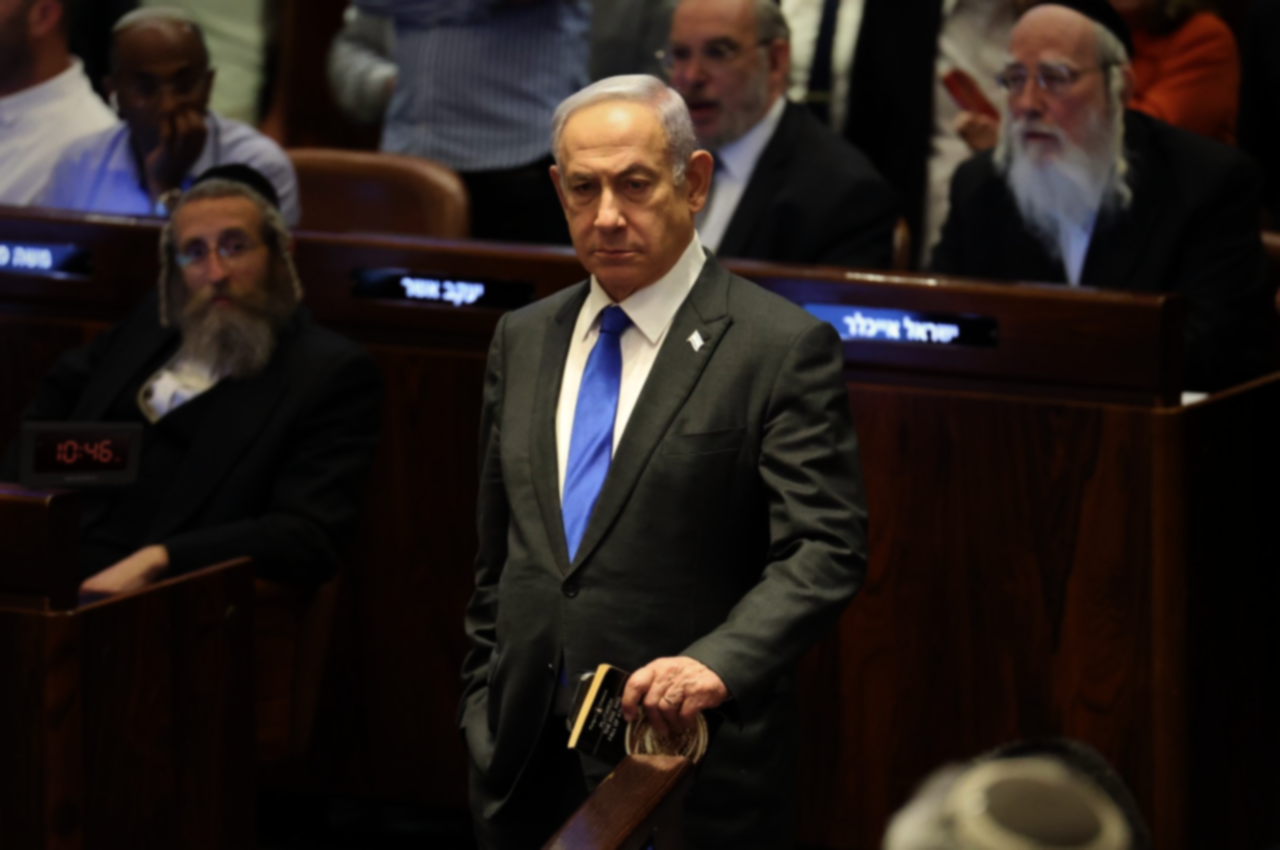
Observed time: 10:46
